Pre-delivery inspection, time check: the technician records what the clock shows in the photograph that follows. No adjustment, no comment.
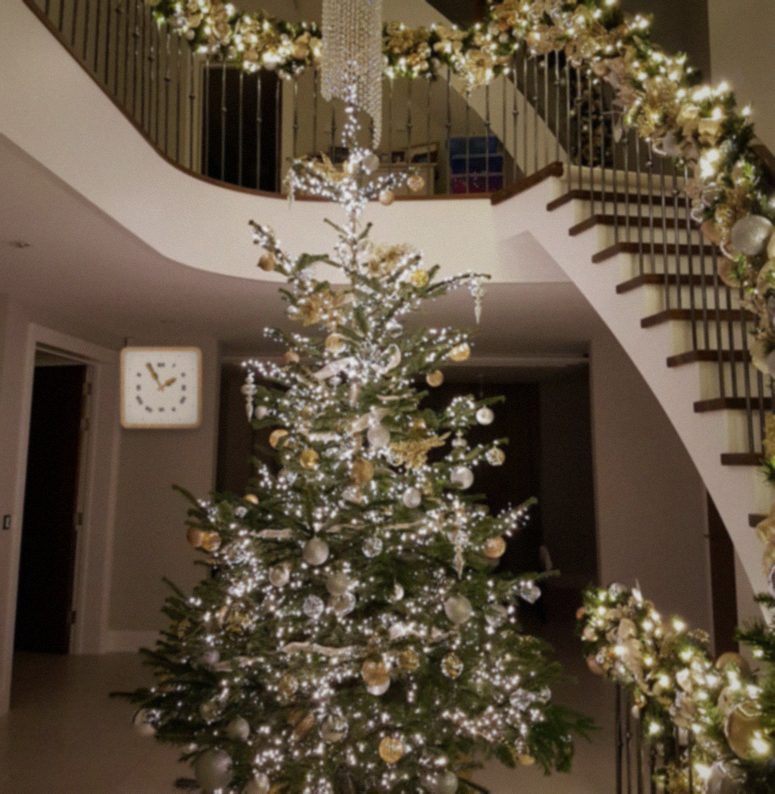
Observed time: 1:55
